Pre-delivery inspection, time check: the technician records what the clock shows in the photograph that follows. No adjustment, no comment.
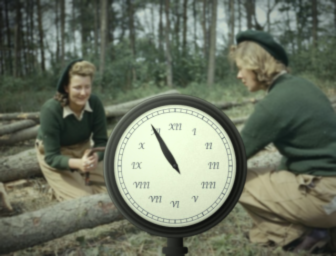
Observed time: 10:55
